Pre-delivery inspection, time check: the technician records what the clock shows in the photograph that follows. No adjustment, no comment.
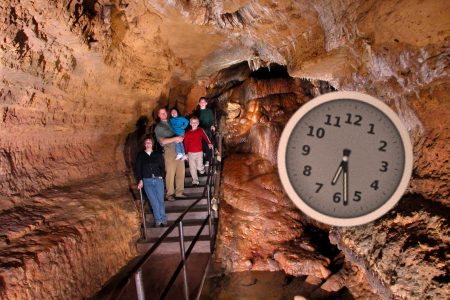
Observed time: 6:28
